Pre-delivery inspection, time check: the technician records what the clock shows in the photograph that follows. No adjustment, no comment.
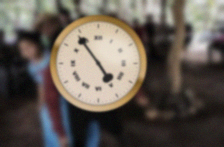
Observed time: 4:54
